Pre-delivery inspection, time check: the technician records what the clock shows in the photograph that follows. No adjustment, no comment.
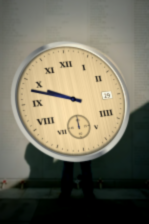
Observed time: 9:48
